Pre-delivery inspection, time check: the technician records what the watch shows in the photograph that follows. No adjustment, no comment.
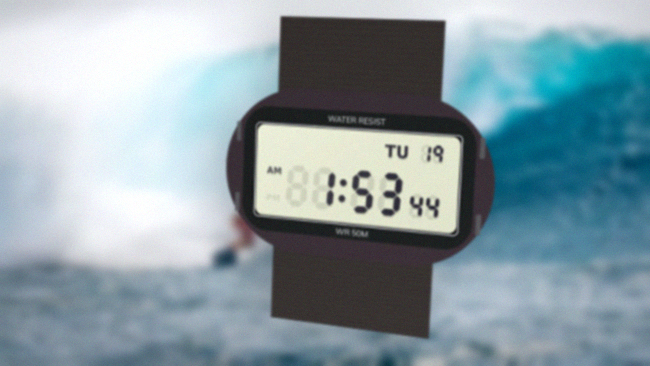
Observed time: 1:53:44
